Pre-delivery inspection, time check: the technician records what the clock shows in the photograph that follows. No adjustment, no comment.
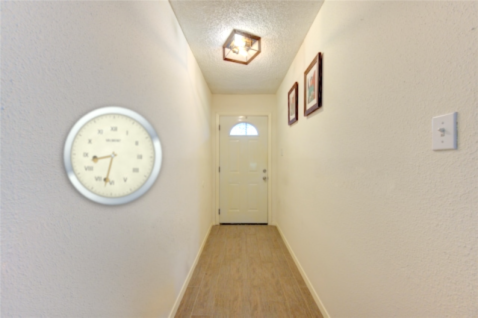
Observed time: 8:32
